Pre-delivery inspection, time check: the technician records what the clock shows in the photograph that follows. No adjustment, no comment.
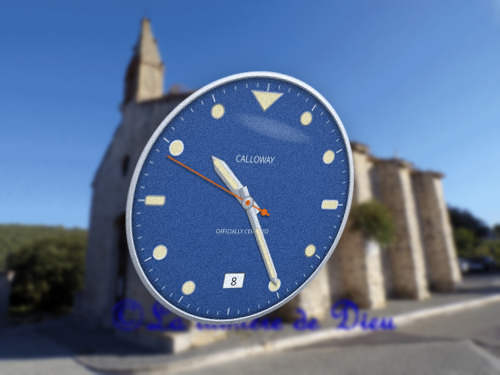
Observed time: 10:24:49
